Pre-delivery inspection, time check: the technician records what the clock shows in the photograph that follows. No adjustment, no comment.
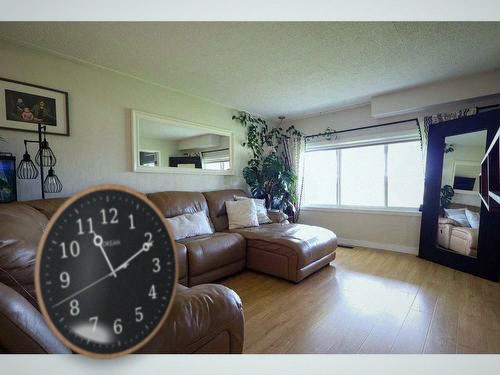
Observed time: 11:10:42
